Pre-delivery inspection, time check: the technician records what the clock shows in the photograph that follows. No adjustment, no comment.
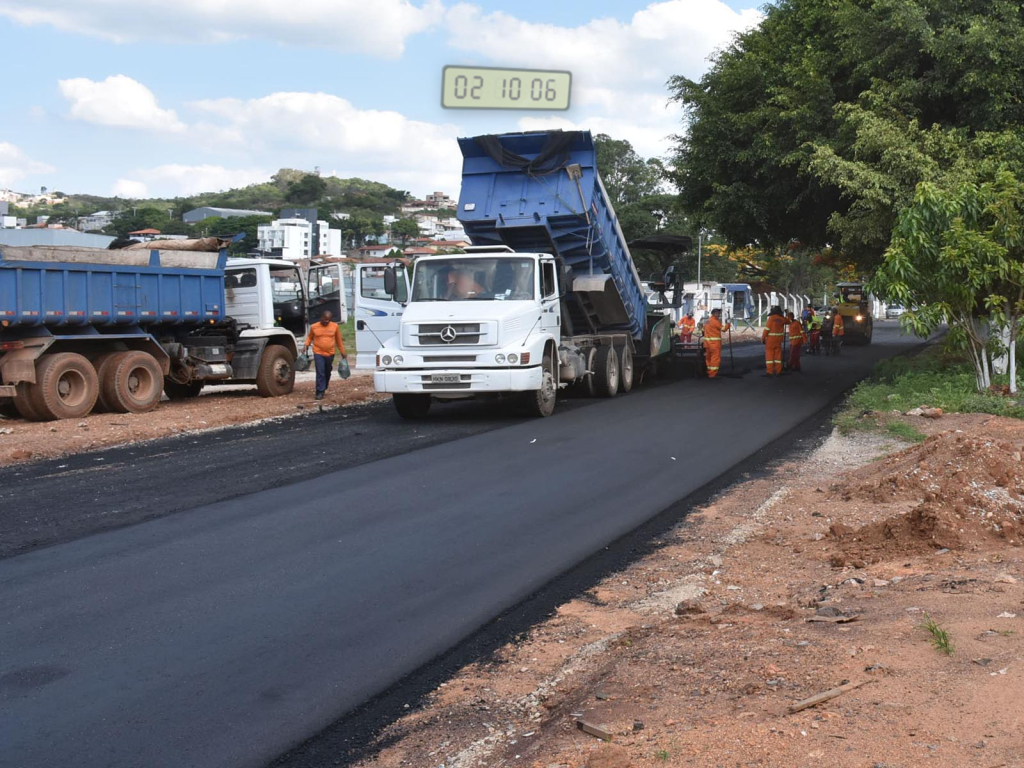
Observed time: 2:10:06
